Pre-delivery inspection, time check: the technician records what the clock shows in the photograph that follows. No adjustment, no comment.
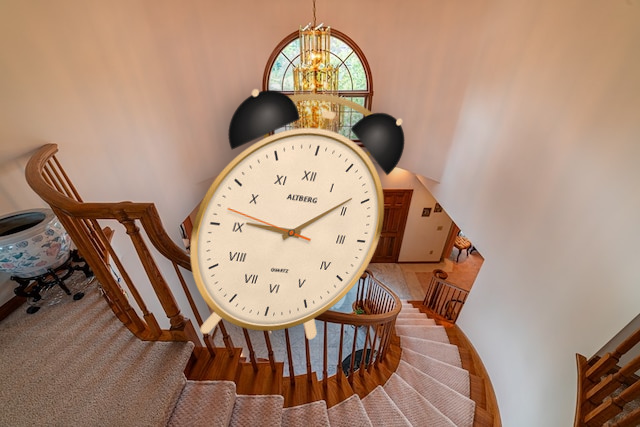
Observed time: 9:08:47
